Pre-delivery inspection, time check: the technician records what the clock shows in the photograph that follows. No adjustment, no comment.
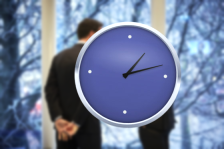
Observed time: 1:12
